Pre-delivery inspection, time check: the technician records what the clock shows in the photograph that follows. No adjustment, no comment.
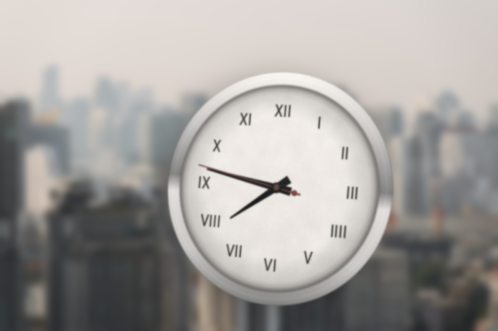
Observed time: 7:46:47
